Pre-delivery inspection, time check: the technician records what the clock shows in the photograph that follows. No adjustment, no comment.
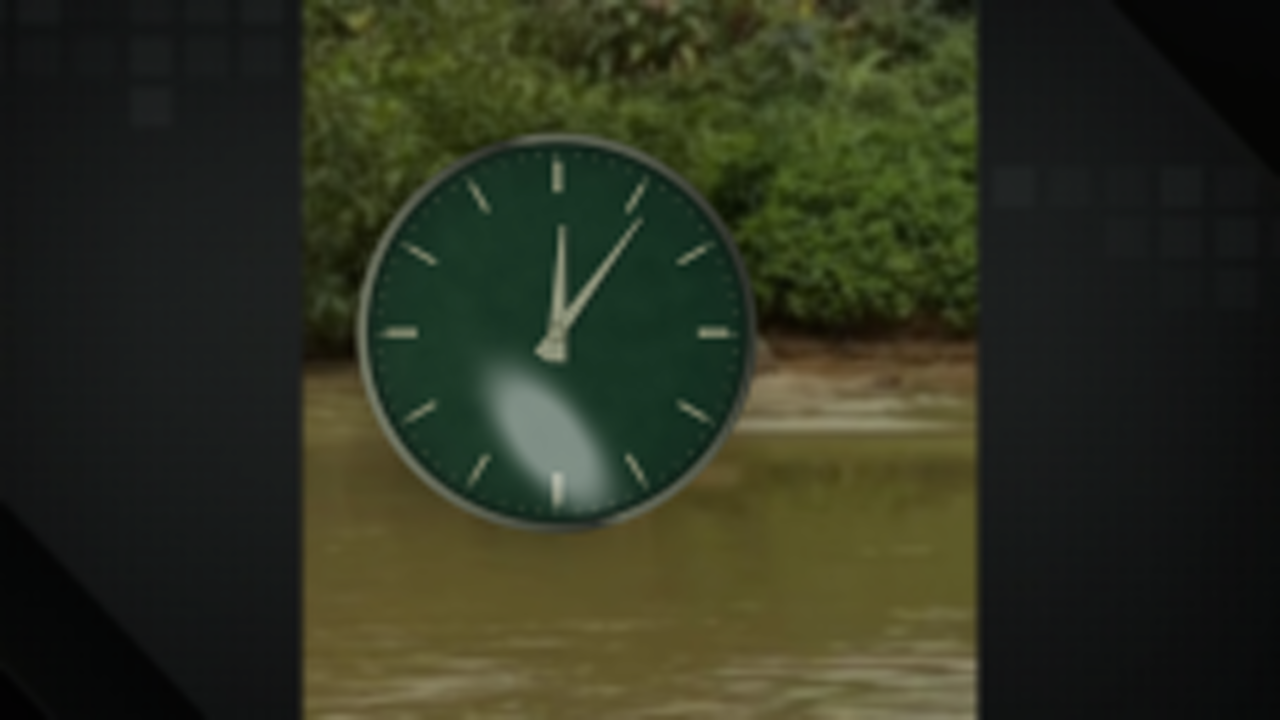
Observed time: 12:06
